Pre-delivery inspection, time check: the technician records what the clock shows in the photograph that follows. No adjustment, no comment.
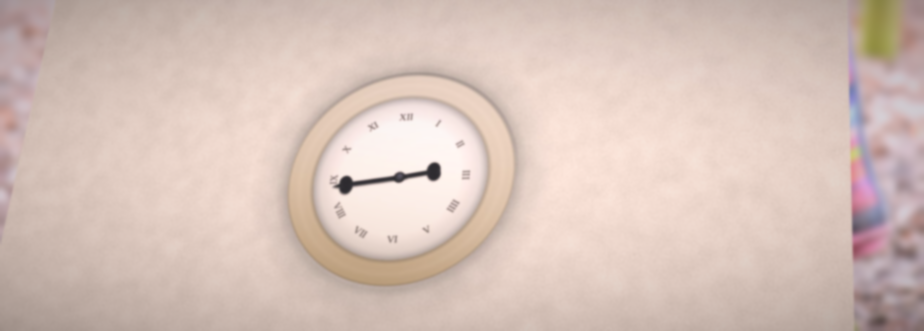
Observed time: 2:44
